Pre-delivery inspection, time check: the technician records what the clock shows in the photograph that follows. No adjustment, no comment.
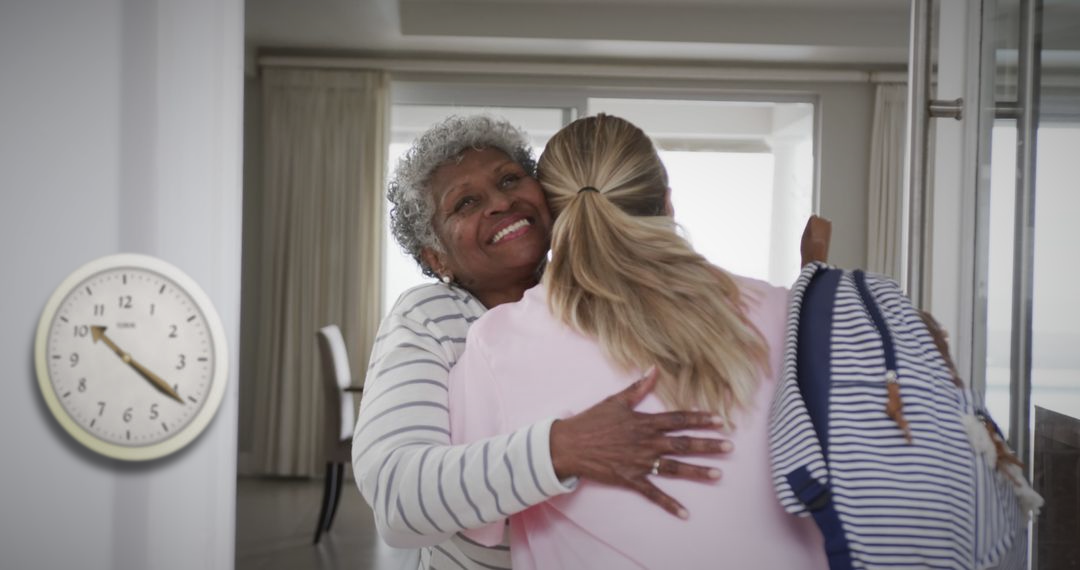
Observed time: 10:21
